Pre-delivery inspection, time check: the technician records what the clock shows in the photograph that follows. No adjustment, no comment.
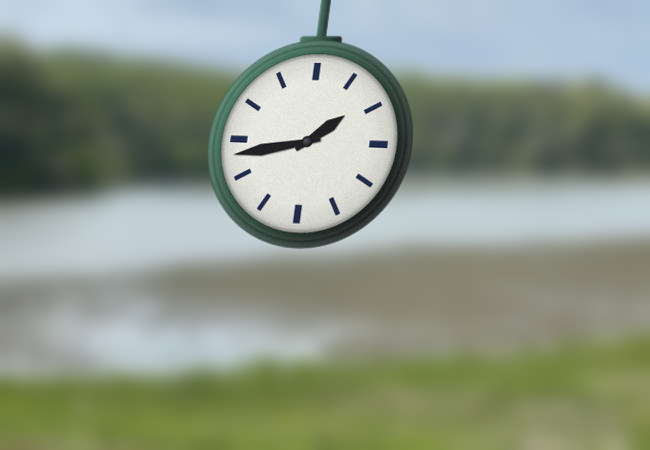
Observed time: 1:43
